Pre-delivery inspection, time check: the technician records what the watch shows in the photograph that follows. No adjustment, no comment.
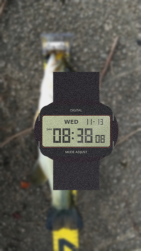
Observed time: 8:38:08
